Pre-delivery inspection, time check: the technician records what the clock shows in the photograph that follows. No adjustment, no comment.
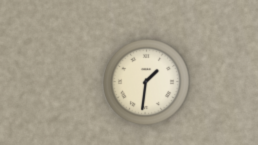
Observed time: 1:31
